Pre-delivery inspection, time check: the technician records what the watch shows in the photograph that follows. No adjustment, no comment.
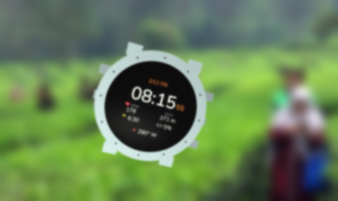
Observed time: 8:15
